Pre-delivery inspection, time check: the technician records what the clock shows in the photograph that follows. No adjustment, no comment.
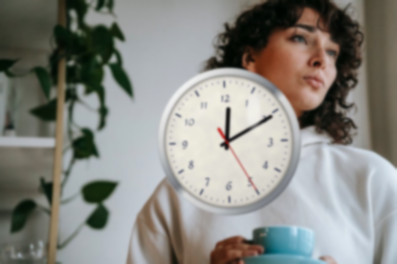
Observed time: 12:10:25
